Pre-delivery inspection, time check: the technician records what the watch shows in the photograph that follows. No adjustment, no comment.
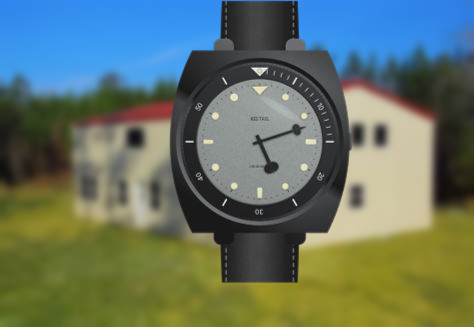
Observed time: 5:12
